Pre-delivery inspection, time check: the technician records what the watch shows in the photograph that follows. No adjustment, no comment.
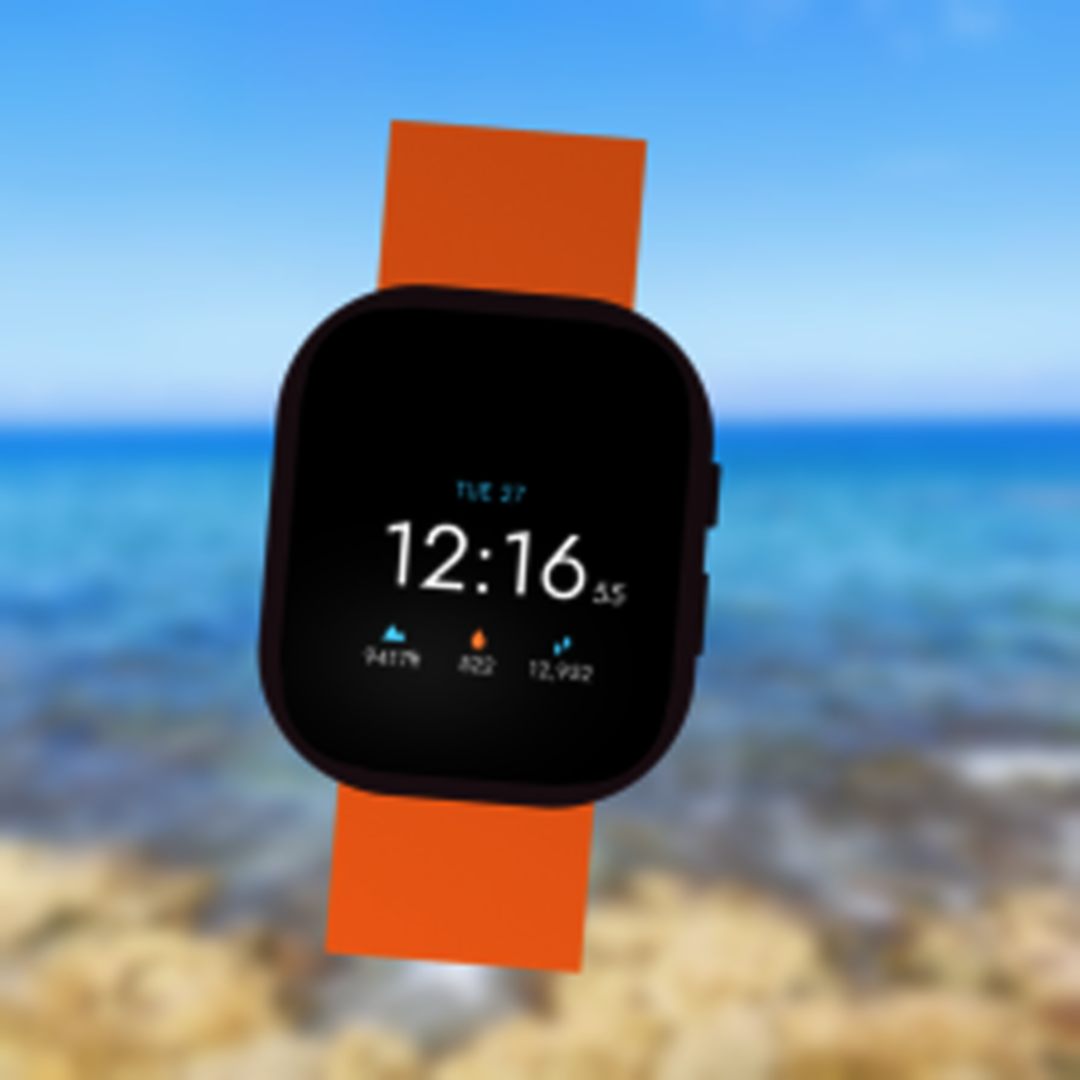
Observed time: 12:16
